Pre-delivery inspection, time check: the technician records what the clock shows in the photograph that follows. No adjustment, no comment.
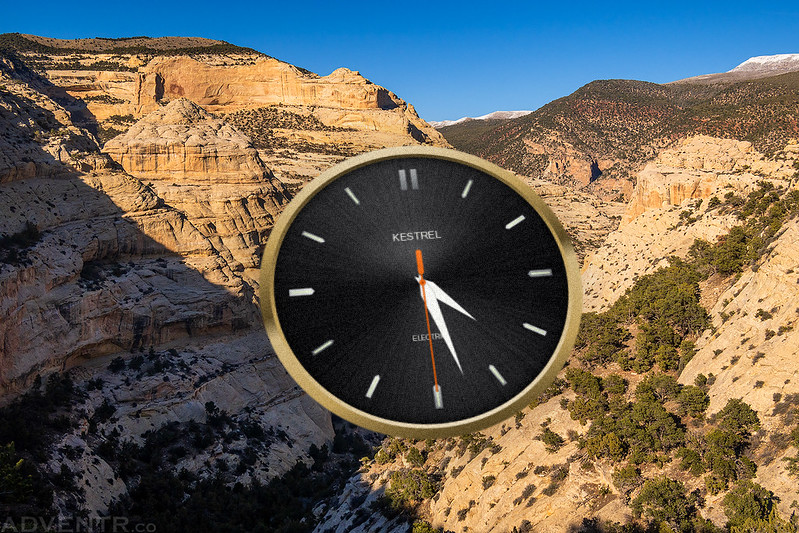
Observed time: 4:27:30
